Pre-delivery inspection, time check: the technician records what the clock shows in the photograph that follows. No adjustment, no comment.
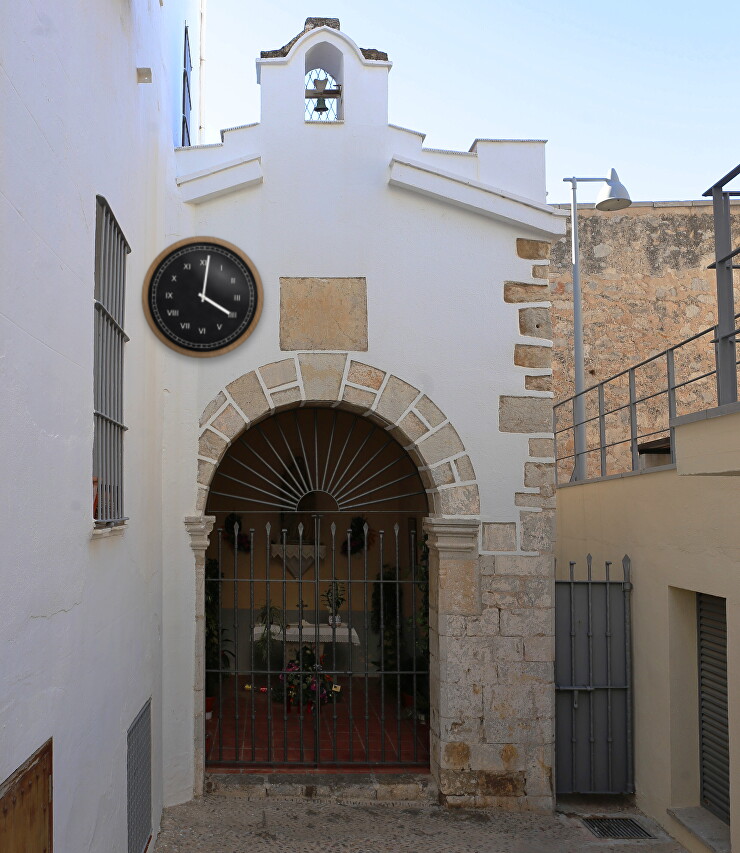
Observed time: 4:01
